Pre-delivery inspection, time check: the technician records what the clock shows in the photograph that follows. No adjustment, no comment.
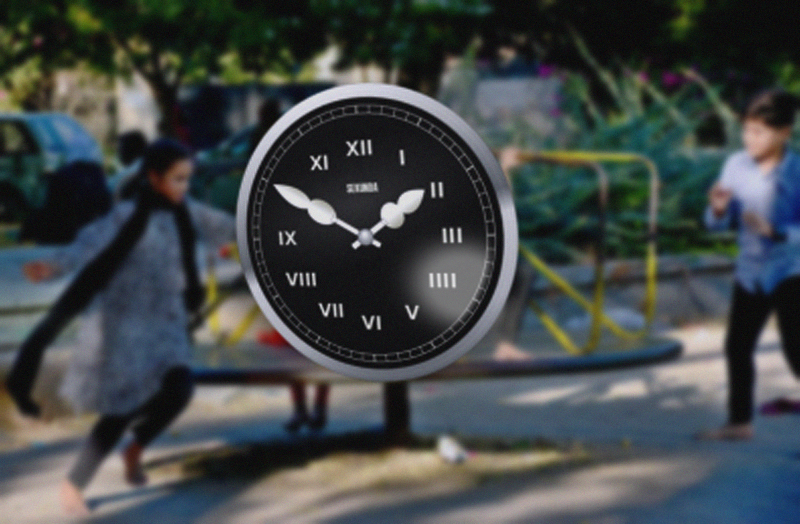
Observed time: 1:50
